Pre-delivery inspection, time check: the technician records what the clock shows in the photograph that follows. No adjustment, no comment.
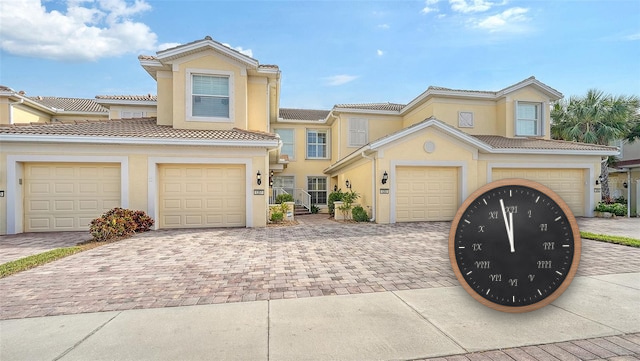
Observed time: 11:58
